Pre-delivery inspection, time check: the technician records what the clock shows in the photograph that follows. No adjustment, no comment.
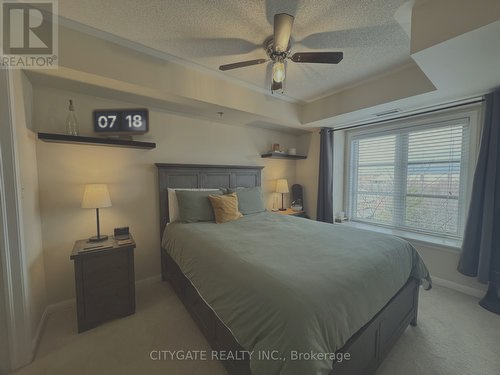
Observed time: 7:18
